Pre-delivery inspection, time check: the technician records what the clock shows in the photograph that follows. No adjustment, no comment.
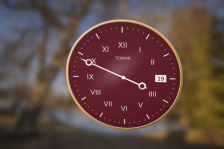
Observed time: 3:49
